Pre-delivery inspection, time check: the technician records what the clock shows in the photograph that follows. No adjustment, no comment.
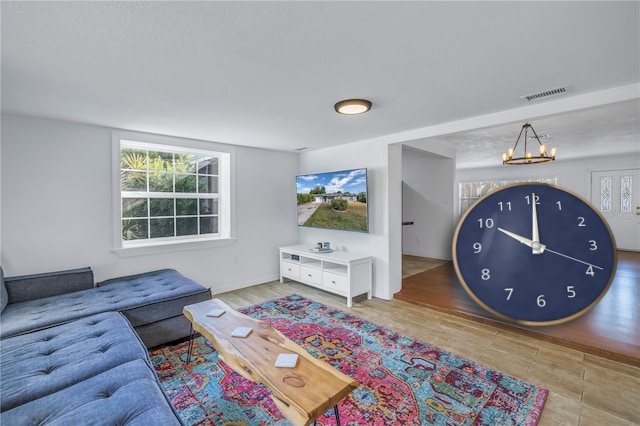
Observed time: 10:00:19
